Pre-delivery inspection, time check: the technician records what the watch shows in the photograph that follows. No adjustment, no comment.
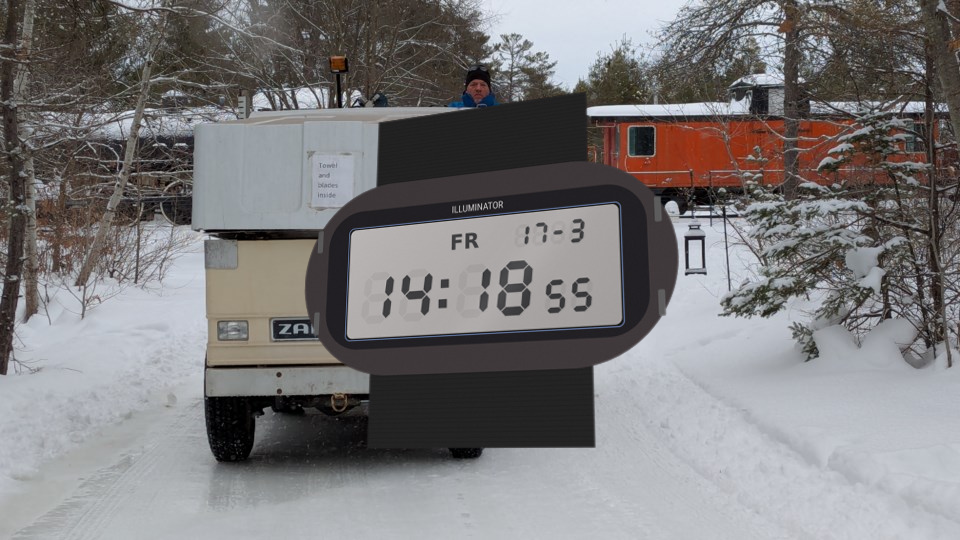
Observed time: 14:18:55
